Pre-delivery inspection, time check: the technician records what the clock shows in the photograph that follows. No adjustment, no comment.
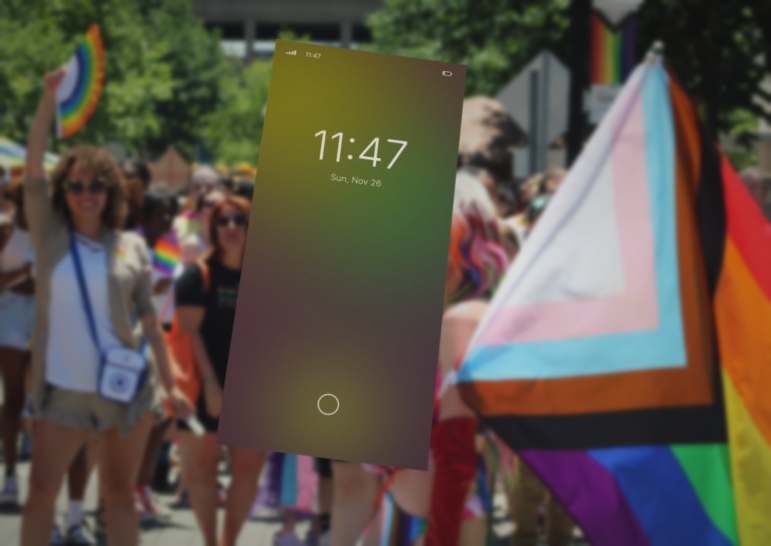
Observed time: 11:47
